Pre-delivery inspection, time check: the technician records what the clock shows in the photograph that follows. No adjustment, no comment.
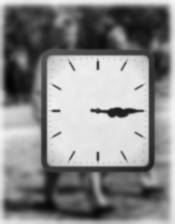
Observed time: 3:15
